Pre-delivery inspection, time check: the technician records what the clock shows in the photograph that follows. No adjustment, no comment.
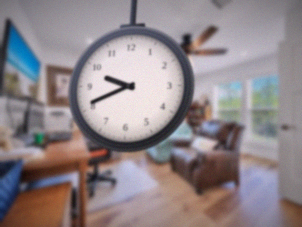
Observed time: 9:41
